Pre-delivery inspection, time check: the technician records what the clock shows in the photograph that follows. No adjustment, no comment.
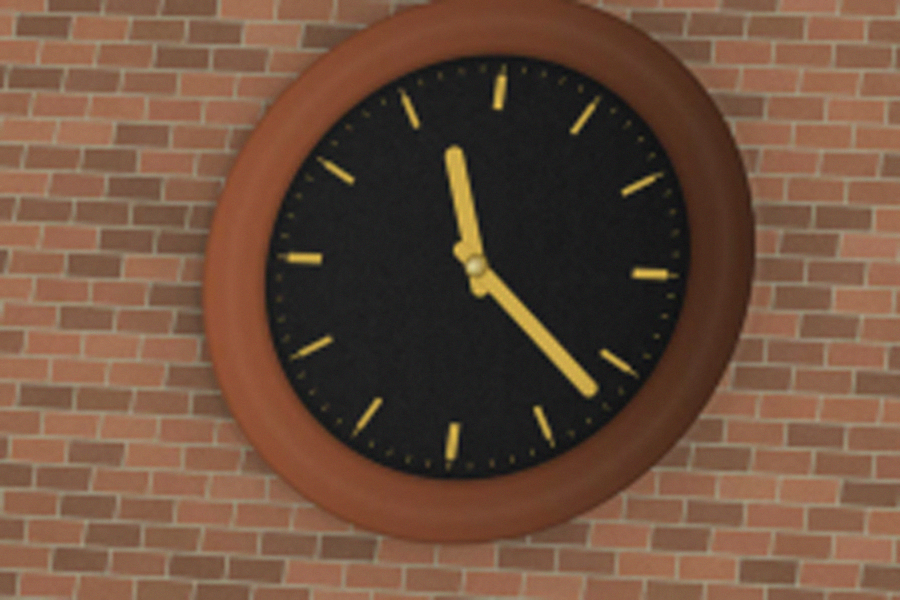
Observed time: 11:22
